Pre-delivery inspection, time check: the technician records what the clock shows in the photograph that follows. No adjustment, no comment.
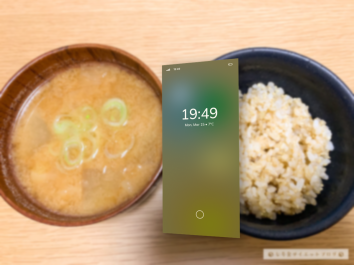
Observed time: 19:49
